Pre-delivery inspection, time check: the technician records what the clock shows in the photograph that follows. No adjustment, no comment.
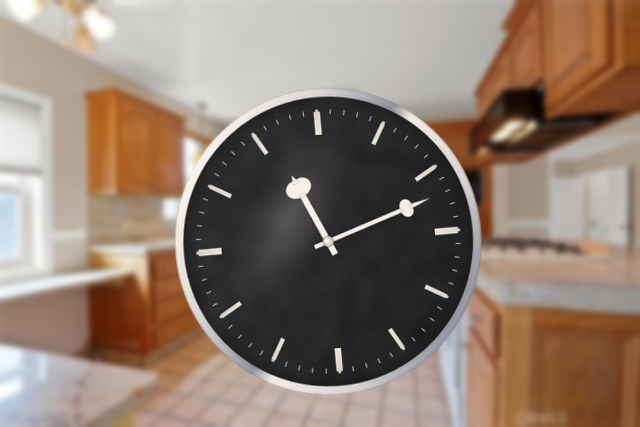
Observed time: 11:12
